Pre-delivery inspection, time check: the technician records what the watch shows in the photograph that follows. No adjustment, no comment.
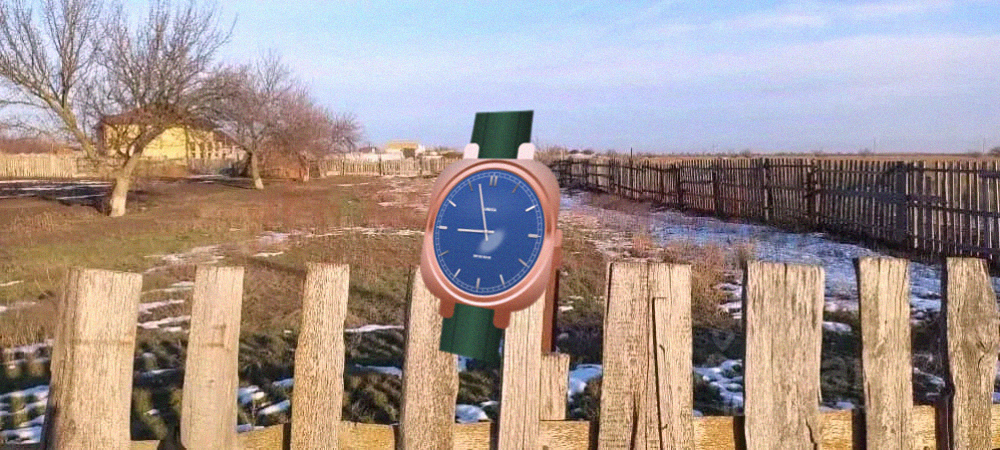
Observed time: 8:57
